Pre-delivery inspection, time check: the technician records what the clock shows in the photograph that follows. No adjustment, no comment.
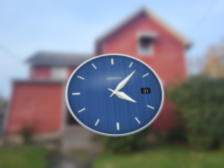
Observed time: 4:07
